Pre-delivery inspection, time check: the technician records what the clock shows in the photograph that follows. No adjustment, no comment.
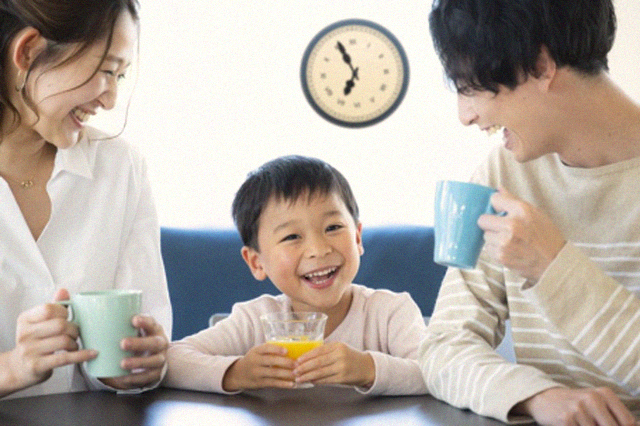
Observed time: 6:56
